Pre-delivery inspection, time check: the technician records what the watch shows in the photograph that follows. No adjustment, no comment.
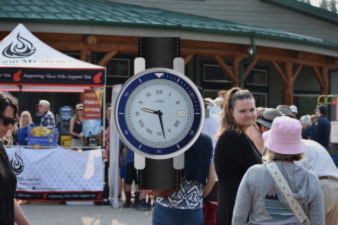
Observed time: 9:28
